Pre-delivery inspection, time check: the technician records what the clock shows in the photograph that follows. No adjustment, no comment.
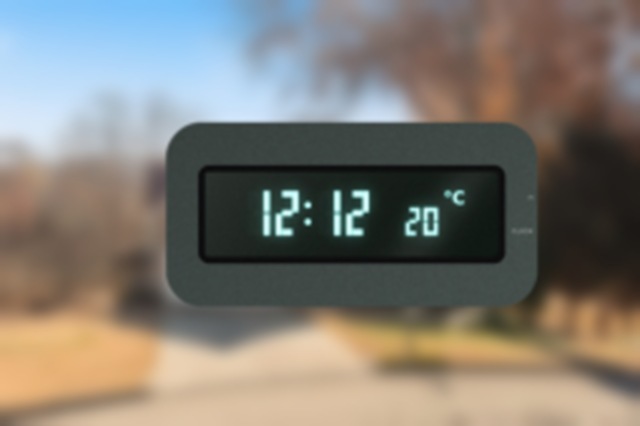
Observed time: 12:12
